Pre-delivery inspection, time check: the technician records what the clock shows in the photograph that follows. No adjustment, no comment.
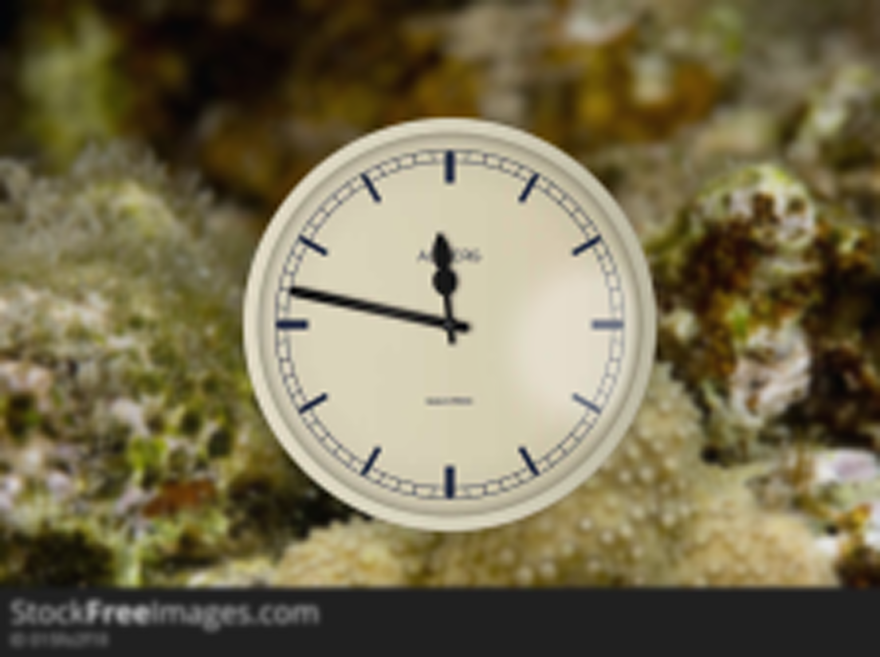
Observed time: 11:47
